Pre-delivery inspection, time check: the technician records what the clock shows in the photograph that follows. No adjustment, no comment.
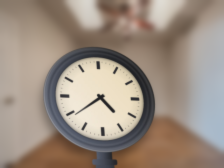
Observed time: 4:39
